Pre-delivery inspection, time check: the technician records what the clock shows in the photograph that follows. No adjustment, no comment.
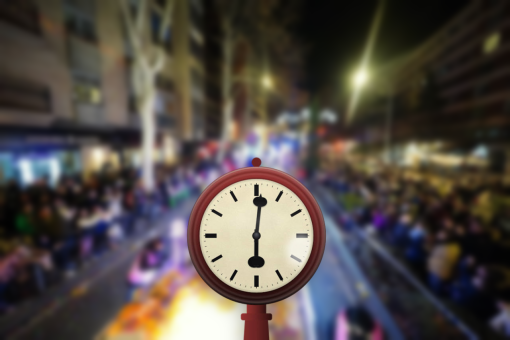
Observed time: 6:01
